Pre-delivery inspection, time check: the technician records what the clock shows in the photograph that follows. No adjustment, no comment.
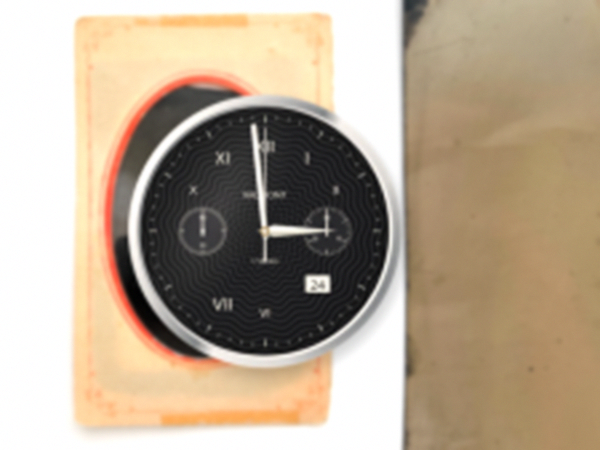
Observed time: 2:59
